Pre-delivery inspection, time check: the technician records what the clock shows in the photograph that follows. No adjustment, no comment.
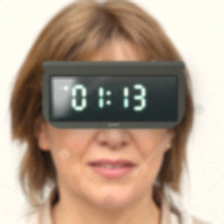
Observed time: 1:13
